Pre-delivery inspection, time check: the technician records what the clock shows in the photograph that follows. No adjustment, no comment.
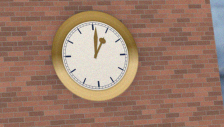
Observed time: 1:01
